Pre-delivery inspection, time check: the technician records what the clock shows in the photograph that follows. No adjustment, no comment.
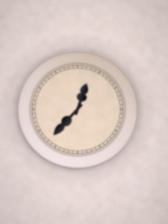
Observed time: 12:37
